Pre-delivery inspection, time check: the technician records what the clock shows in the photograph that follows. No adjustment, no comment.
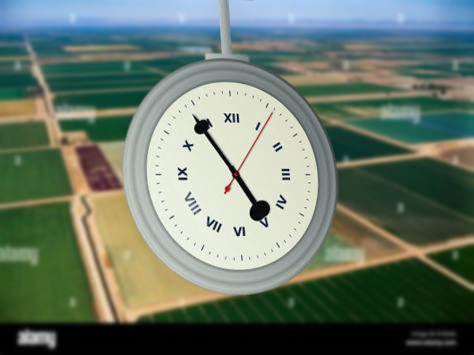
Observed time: 4:54:06
